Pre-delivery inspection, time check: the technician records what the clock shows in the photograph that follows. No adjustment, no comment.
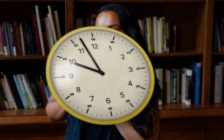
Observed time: 9:57
